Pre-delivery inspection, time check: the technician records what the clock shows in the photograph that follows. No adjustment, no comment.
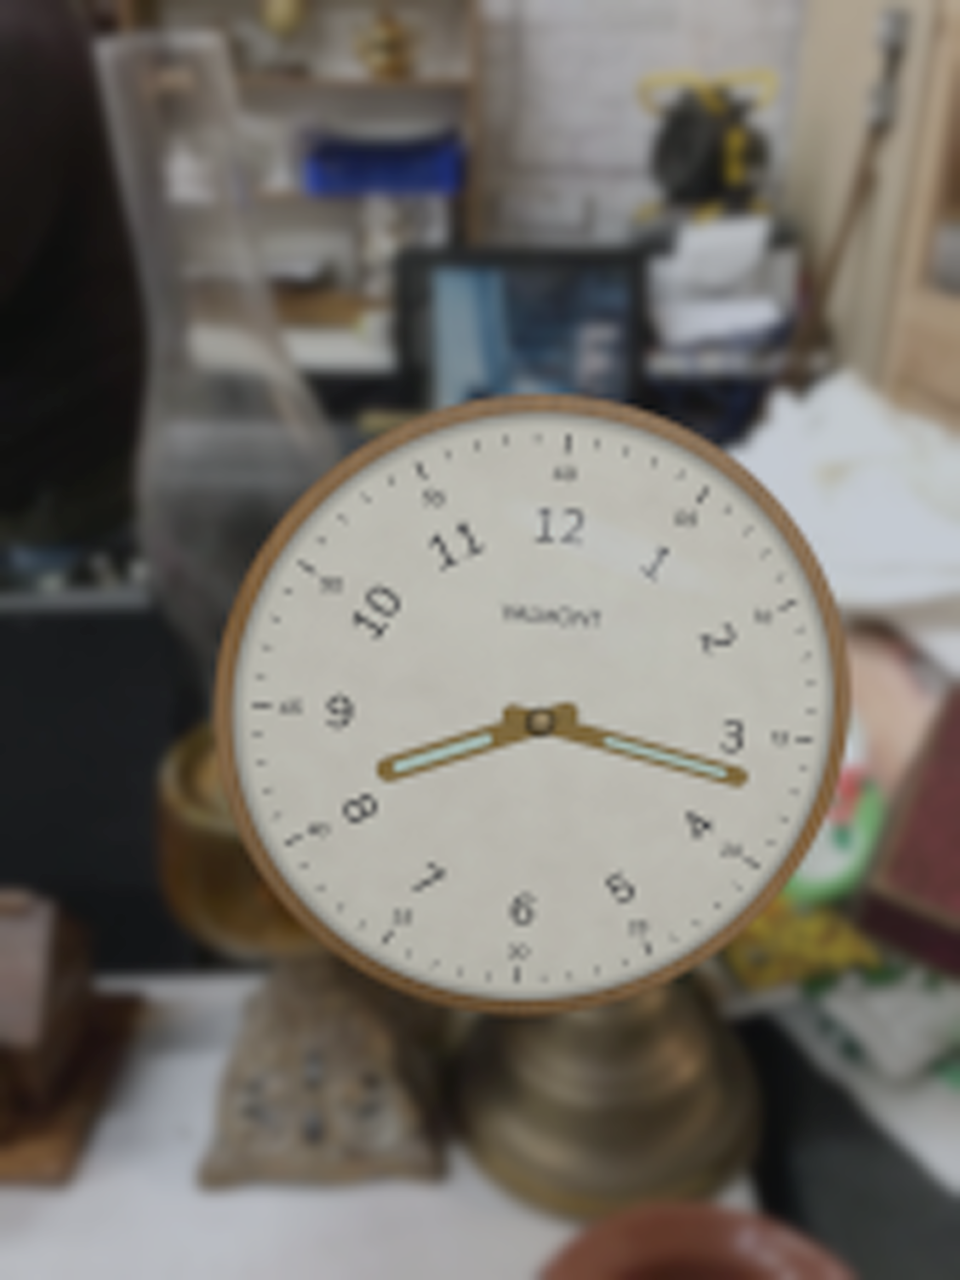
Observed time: 8:17
